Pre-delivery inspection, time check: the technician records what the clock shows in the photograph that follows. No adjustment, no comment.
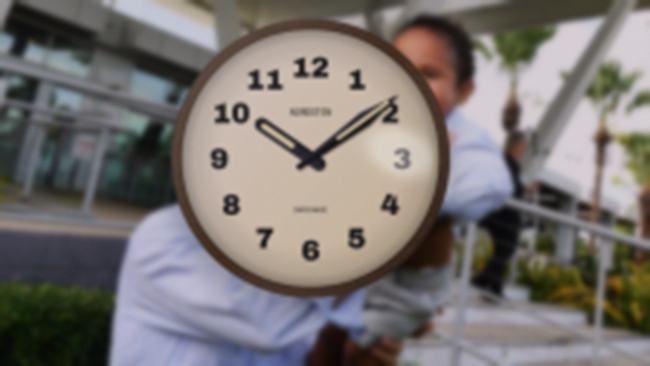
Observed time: 10:09
